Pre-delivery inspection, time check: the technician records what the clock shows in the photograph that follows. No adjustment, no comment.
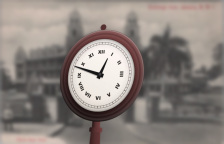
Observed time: 12:48
